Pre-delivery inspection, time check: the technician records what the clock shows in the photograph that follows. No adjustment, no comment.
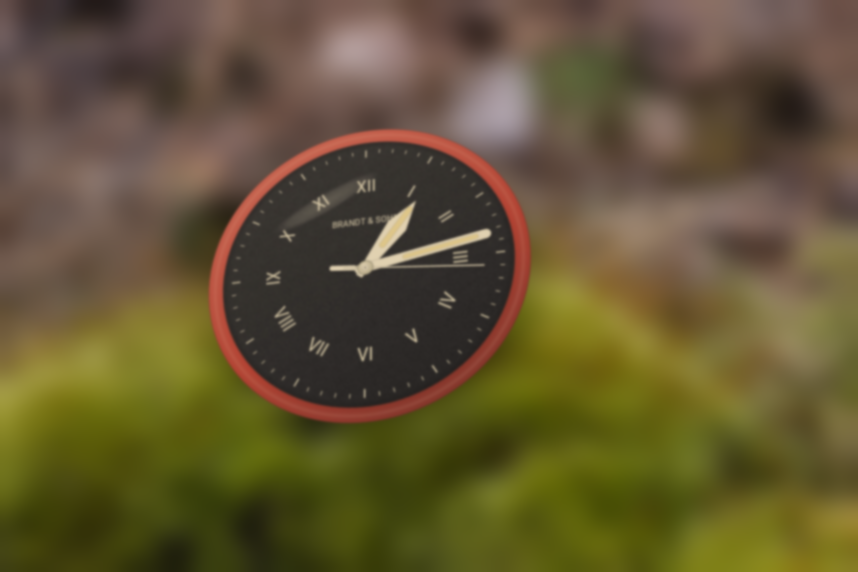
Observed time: 1:13:16
